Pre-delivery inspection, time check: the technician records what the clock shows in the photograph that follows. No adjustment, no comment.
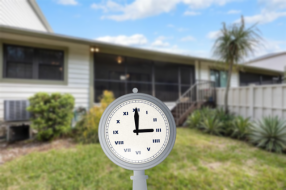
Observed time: 3:00
